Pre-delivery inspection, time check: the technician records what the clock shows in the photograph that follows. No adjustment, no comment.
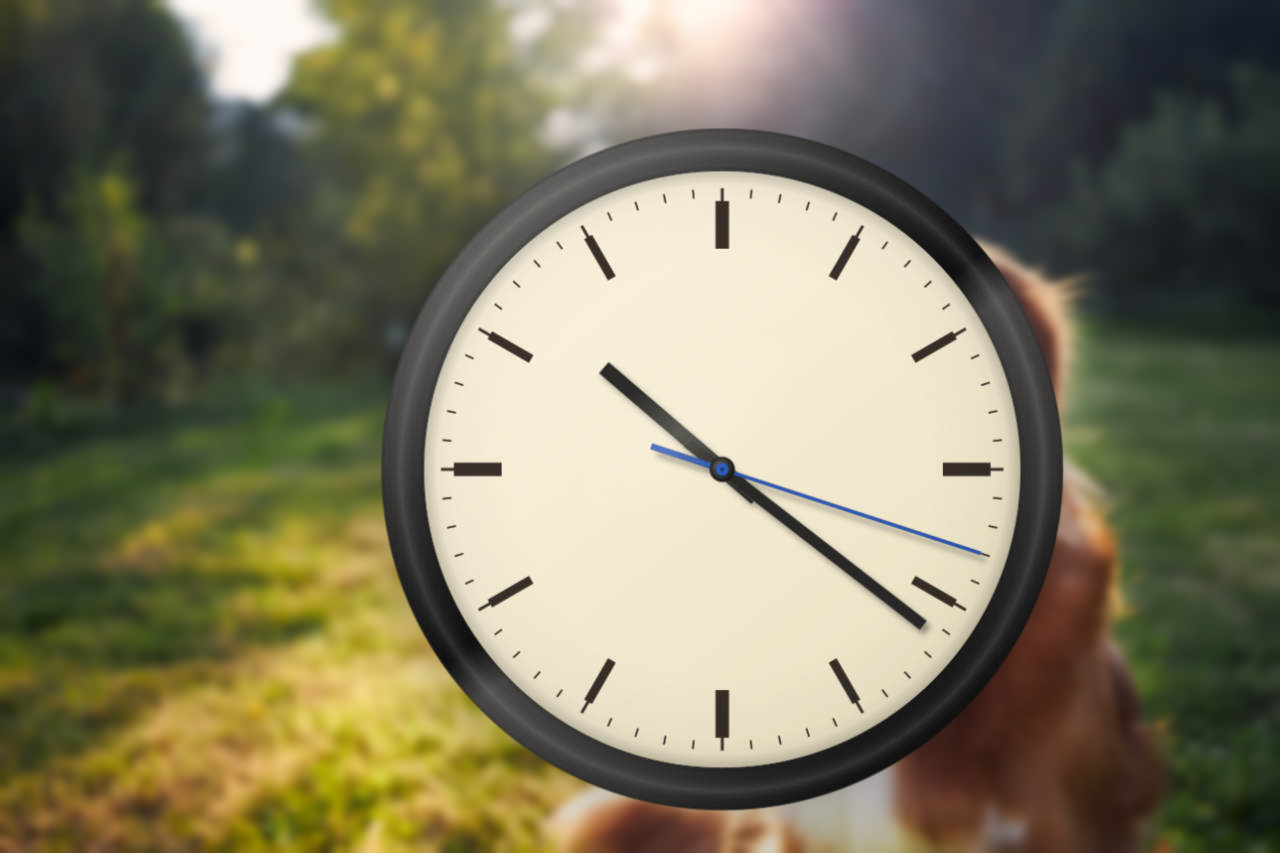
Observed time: 10:21:18
